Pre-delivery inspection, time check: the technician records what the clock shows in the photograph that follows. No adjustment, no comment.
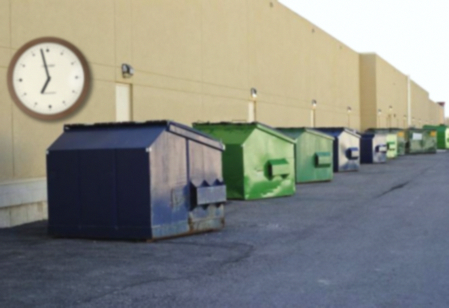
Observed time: 6:58
